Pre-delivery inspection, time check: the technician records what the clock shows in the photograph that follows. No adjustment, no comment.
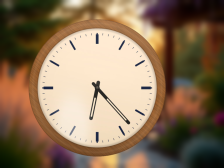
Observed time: 6:23
